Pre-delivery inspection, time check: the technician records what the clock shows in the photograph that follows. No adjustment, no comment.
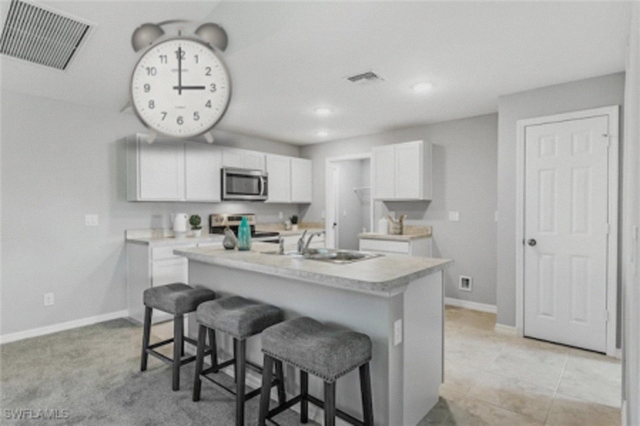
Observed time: 3:00
